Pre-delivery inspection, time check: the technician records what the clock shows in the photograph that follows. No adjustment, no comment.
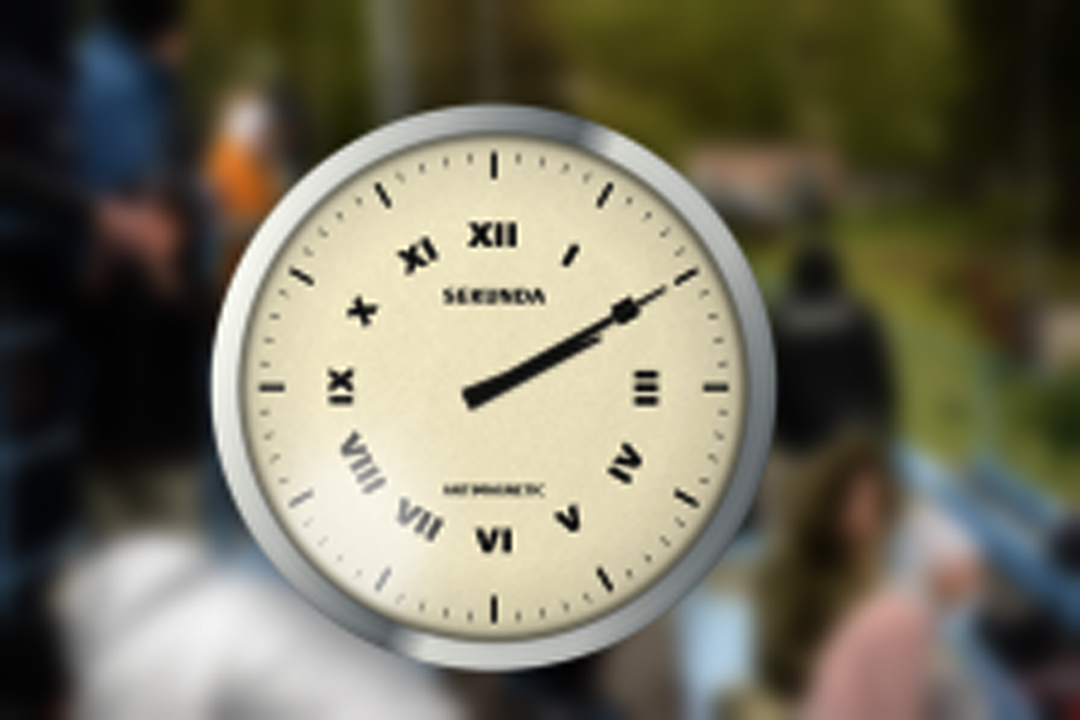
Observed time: 2:10
